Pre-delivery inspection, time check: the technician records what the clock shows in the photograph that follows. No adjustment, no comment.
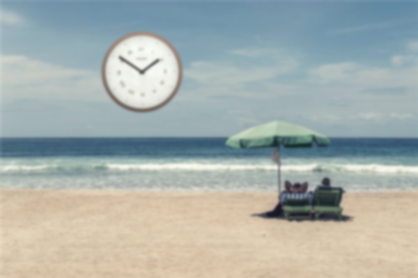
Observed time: 1:51
